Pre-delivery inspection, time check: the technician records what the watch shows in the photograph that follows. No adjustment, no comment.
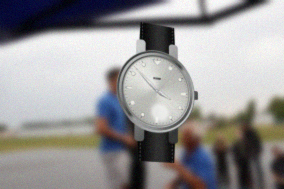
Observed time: 3:52
